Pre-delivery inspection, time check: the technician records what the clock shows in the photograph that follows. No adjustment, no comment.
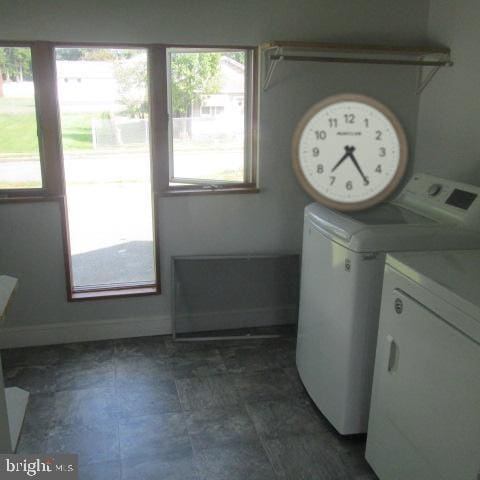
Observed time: 7:25
